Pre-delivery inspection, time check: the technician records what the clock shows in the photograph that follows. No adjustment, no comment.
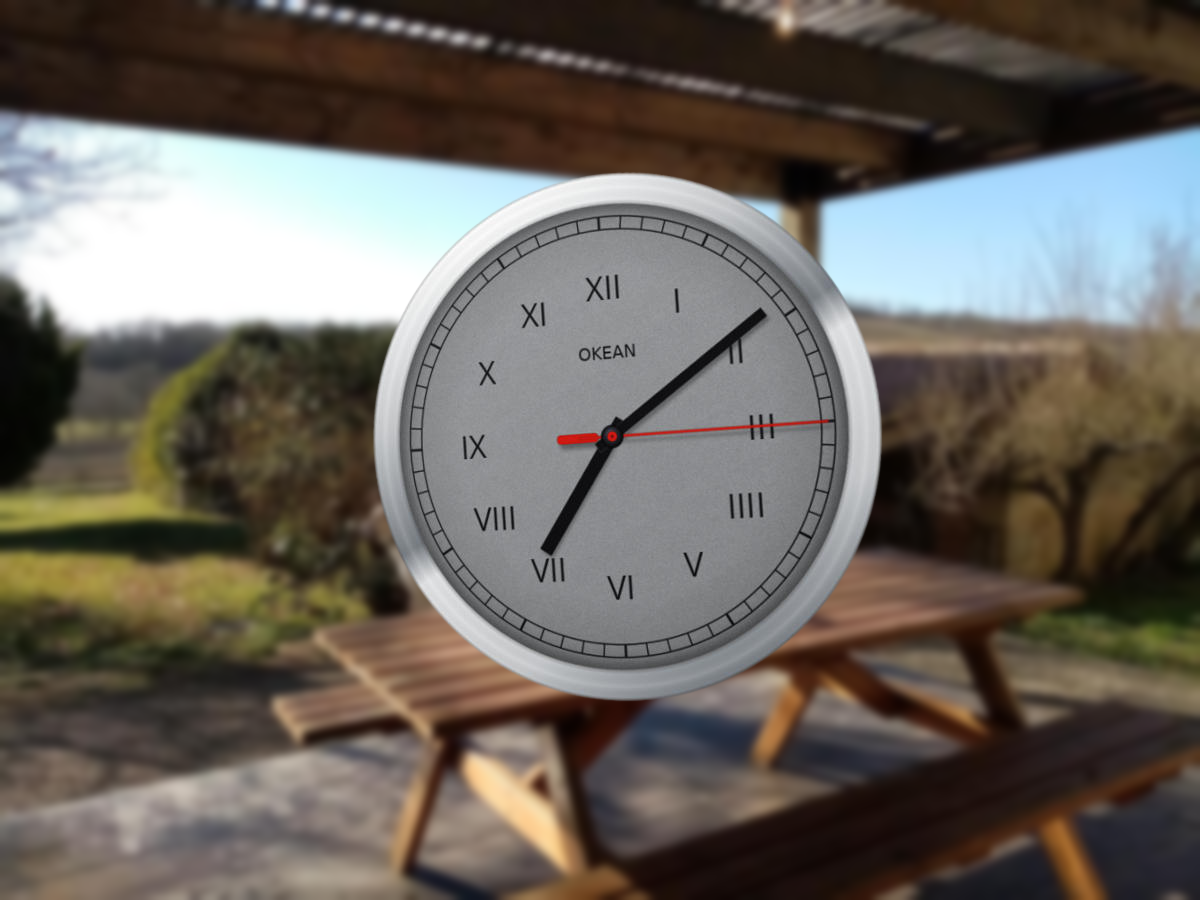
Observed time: 7:09:15
